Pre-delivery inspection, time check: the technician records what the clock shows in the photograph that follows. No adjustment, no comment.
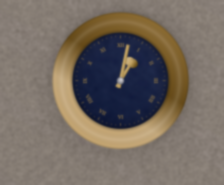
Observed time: 1:02
